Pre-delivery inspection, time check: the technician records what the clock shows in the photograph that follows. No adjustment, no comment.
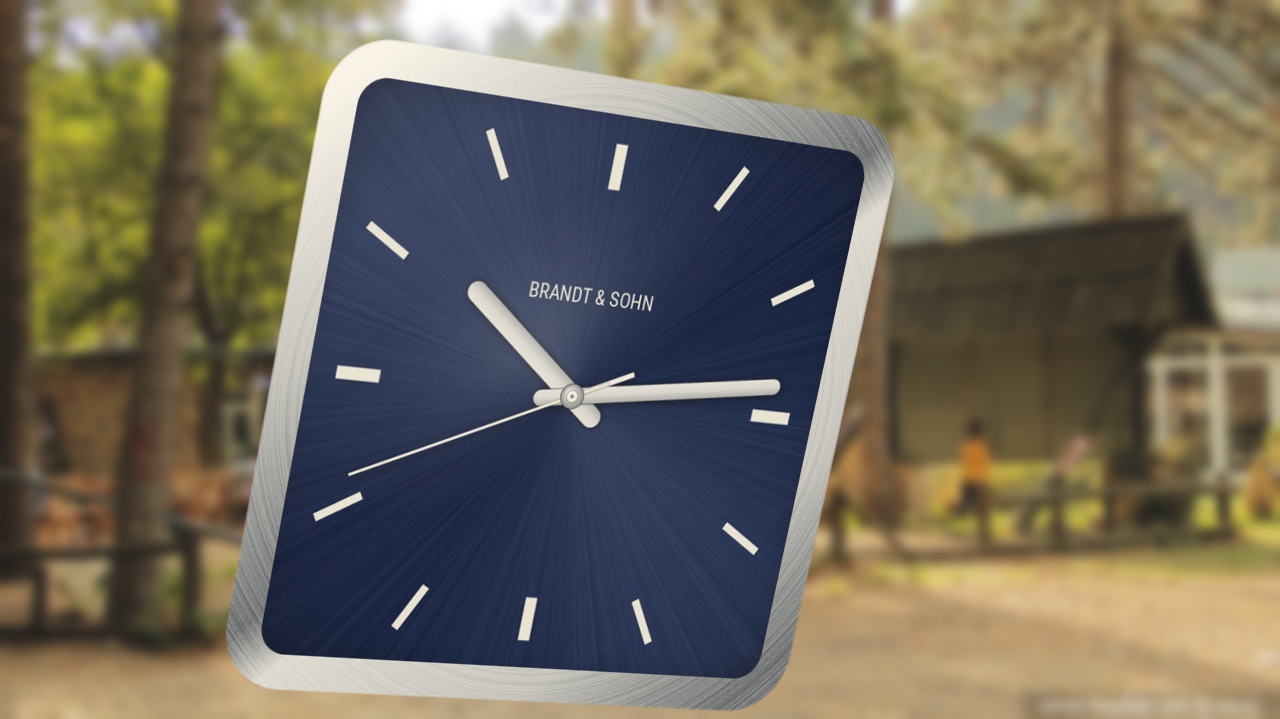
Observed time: 10:13:41
